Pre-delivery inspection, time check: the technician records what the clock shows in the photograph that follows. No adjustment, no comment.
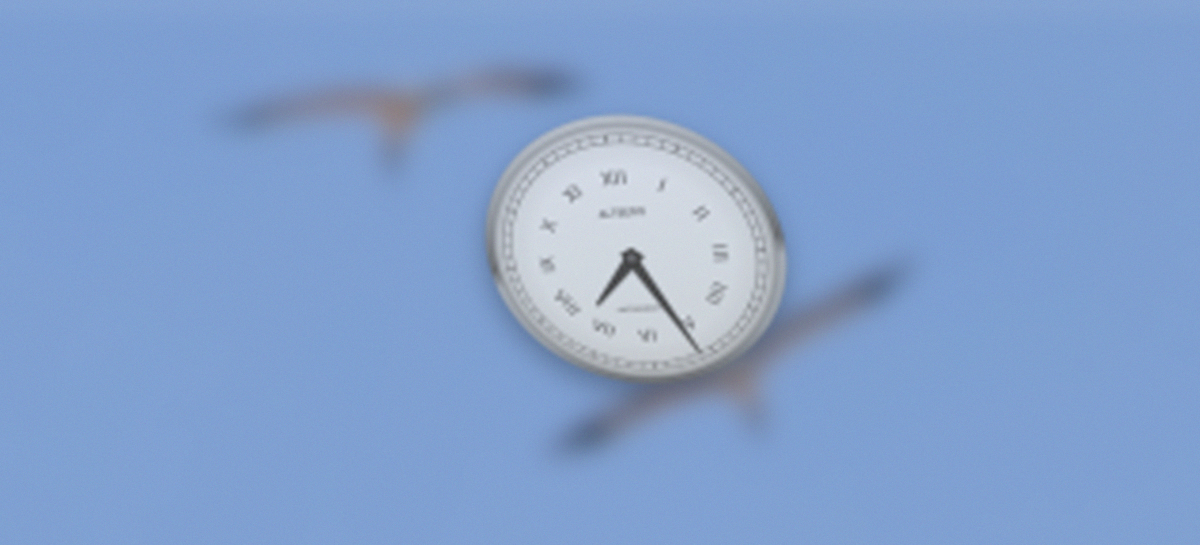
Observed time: 7:26
